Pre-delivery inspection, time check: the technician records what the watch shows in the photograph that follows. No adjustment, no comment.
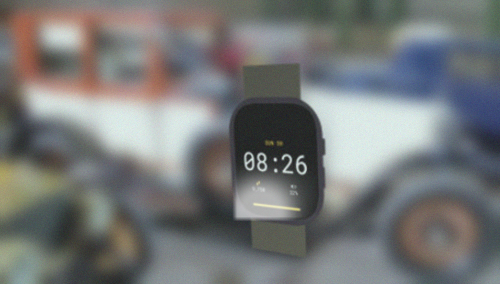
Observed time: 8:26
